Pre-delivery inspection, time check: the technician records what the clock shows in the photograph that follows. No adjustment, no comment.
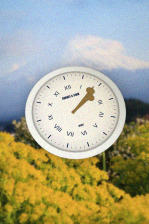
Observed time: 2:09
